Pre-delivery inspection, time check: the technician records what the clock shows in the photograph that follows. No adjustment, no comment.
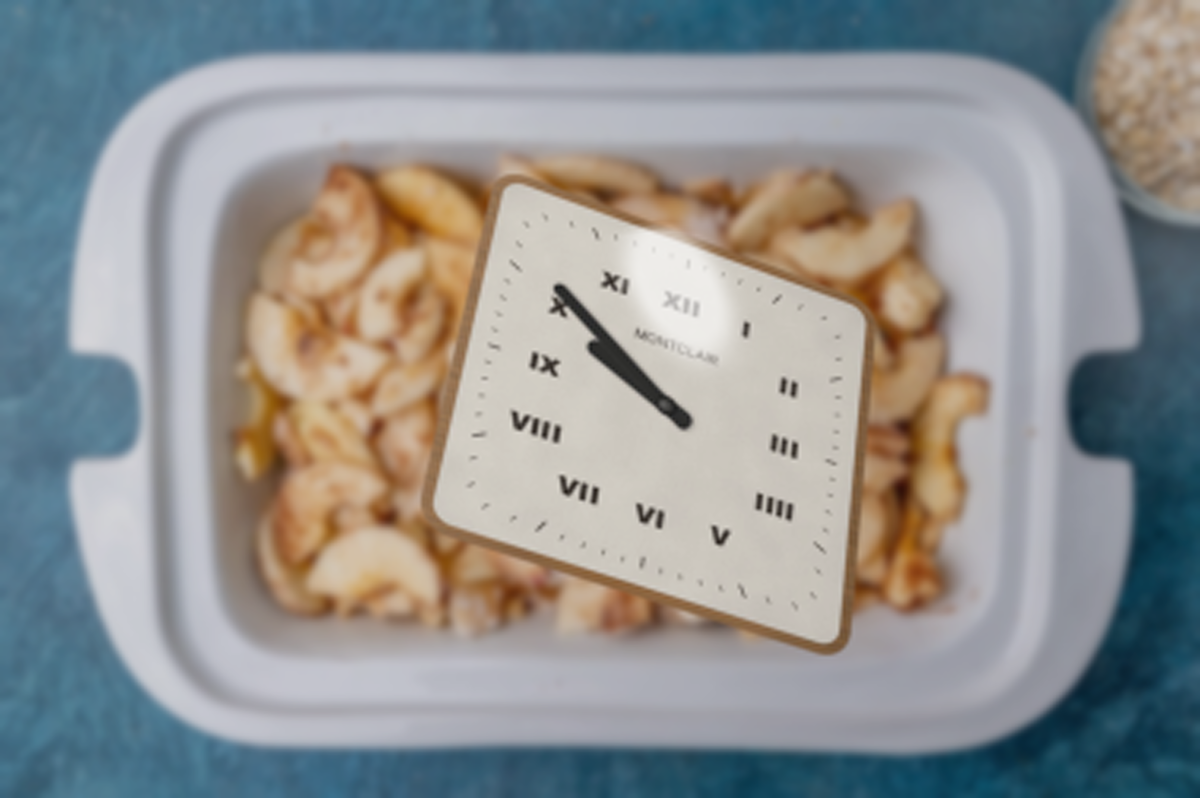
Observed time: 9:51
